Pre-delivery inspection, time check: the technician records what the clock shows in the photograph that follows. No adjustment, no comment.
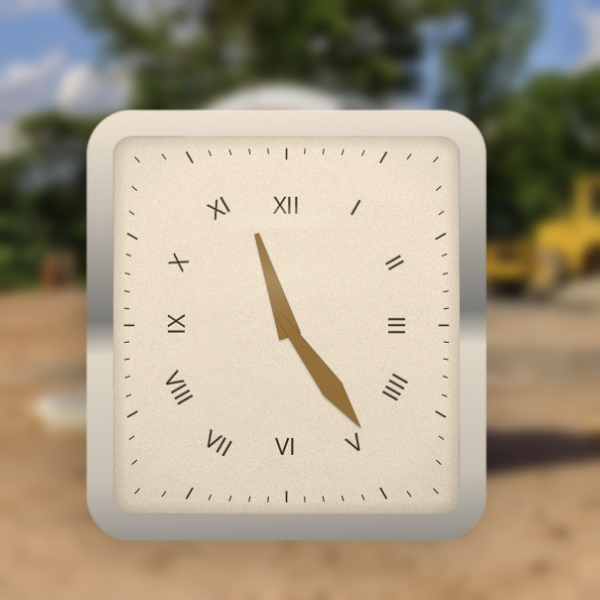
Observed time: 11:24
